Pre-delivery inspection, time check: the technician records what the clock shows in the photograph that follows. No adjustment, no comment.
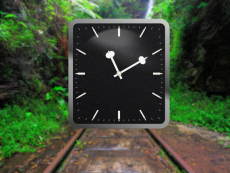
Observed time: 11:10
